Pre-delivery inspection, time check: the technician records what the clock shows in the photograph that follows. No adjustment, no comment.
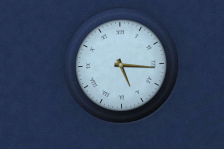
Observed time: 5:16
